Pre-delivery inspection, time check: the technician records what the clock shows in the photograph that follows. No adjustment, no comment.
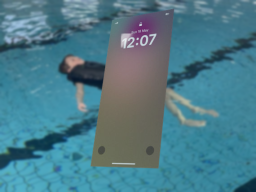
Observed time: 12:07
